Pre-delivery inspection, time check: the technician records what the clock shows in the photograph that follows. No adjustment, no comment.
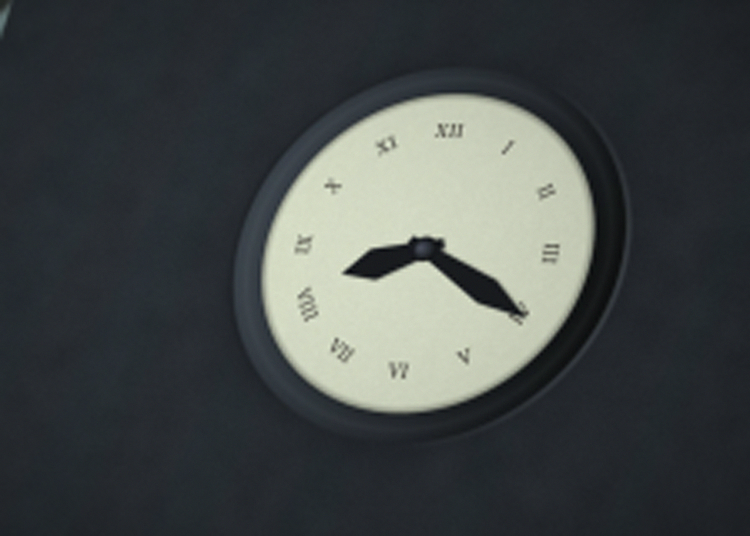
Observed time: 8:20
